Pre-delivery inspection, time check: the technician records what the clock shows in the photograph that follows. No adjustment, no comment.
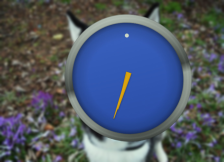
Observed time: 6:33
